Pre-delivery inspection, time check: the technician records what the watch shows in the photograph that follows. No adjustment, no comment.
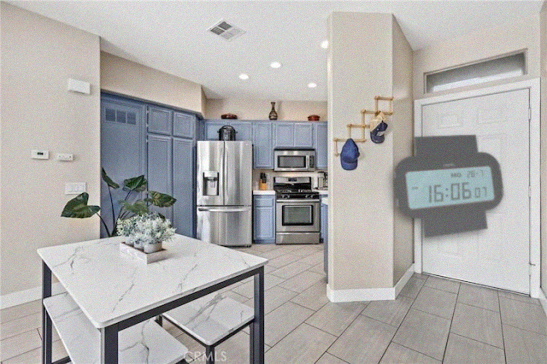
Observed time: 16:06:07
